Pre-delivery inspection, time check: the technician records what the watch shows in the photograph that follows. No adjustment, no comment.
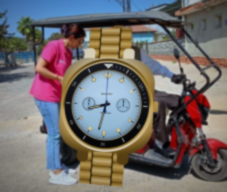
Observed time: 8:32
